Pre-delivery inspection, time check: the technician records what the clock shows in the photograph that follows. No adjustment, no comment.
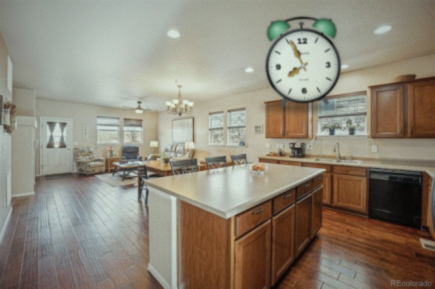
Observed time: 7:56
